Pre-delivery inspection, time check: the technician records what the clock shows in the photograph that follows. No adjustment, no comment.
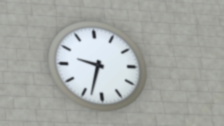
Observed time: 9:33
